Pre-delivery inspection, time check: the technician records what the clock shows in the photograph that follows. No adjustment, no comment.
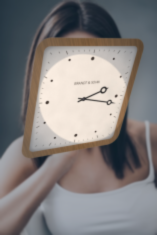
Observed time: 2:17
